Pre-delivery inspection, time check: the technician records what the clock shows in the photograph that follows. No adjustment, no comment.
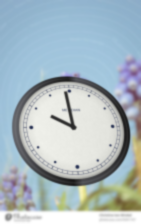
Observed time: 9:59
